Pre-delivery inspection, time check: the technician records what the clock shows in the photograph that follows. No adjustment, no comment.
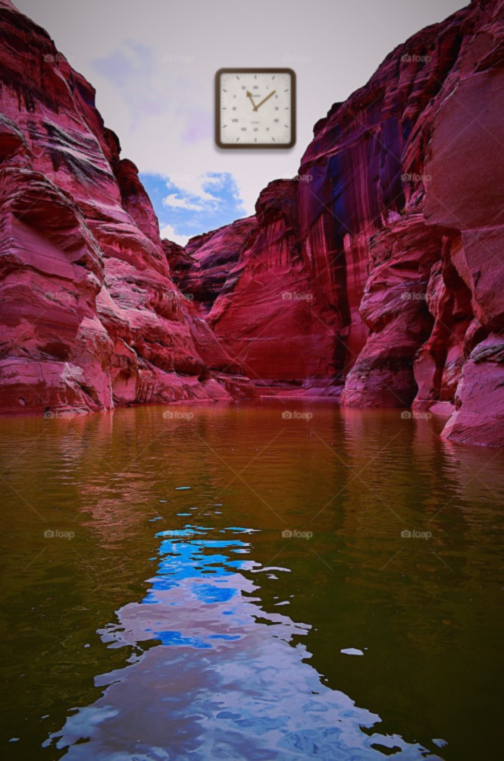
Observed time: 11:08
